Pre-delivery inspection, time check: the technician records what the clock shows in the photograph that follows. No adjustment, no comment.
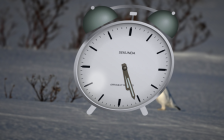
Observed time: 5:26
